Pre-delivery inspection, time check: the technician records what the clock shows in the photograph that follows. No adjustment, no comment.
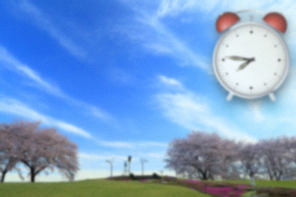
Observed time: 7:46
